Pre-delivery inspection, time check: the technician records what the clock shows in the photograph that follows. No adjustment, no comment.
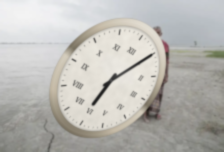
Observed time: 6:05
